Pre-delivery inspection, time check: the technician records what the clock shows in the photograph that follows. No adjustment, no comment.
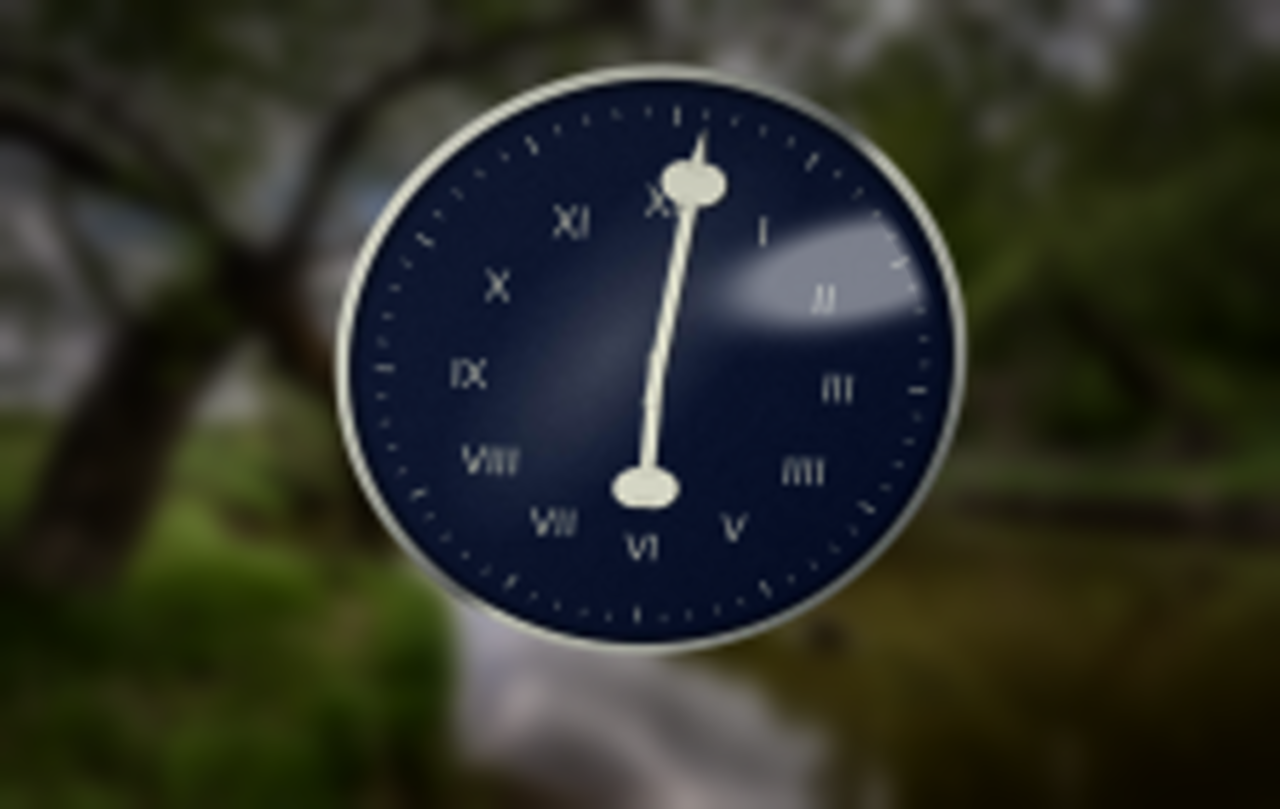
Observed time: 6:01
